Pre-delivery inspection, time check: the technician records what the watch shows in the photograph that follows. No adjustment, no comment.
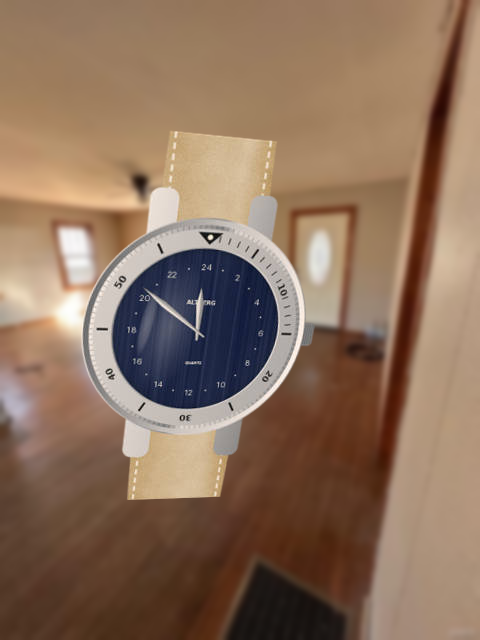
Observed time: 23:51
